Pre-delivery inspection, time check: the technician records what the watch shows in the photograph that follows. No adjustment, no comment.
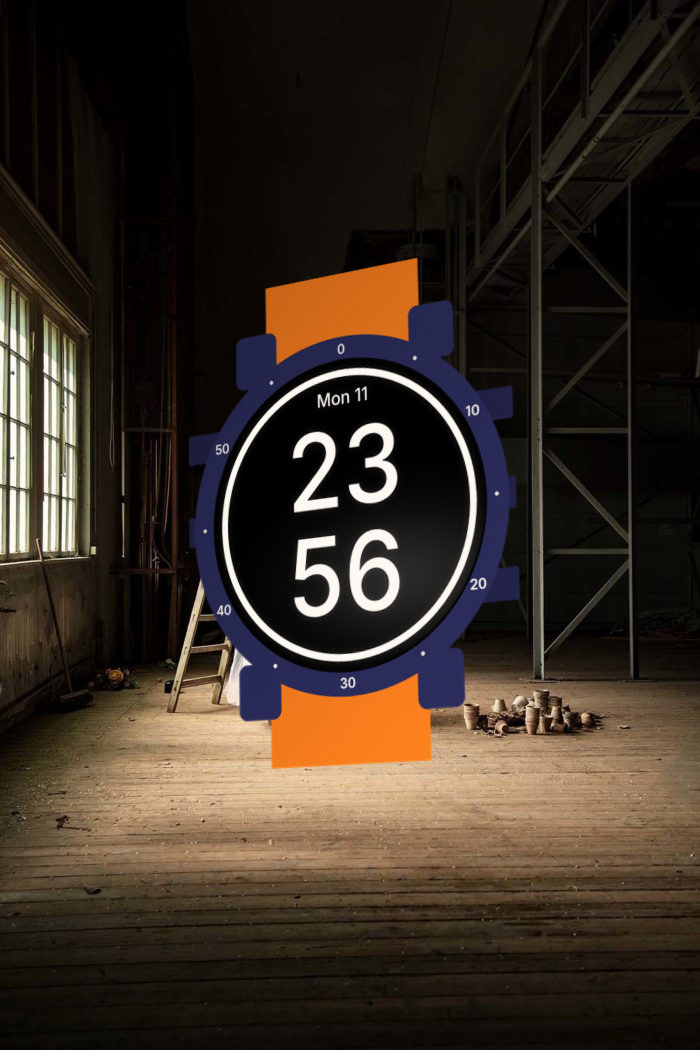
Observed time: 23:56
